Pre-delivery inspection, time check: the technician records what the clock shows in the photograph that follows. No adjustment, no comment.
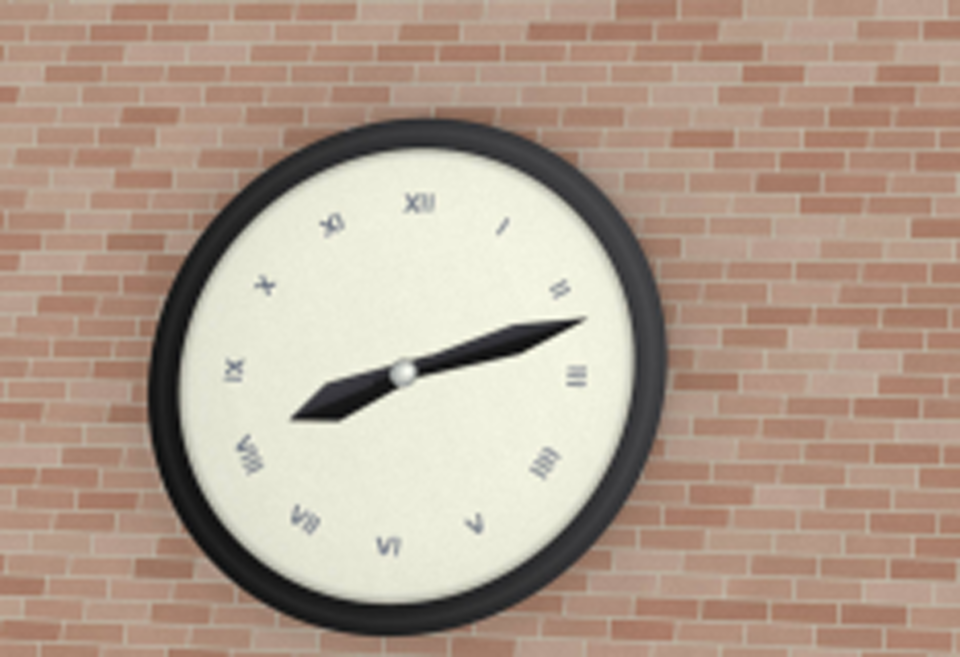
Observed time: 8:12
